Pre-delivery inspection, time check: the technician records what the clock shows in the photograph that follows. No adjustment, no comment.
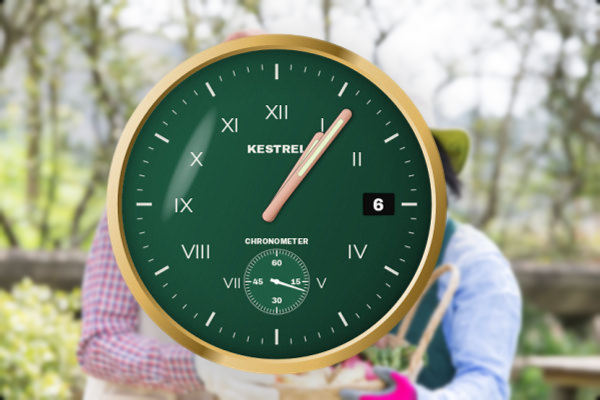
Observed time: 1:06:18
